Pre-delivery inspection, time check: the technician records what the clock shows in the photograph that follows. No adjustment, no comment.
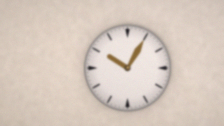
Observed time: 10:05
